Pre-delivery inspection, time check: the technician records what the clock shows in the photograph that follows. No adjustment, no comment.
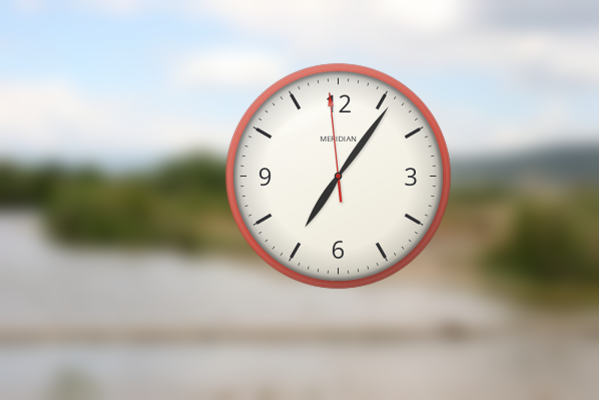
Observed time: 7:05:59
